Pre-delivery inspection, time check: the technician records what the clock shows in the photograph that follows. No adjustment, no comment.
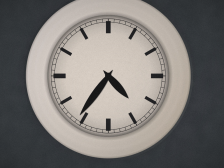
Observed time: 4:36
